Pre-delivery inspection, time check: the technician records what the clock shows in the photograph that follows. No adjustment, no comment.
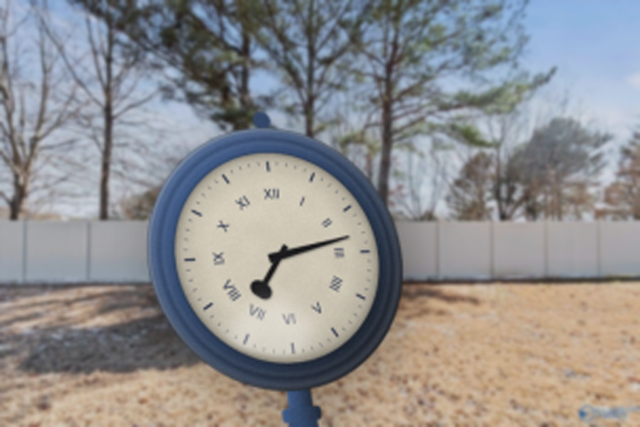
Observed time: 7:13
